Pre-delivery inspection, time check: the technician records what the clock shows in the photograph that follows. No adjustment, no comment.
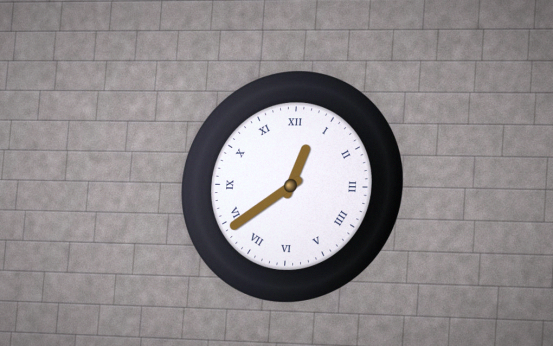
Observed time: 12:39
